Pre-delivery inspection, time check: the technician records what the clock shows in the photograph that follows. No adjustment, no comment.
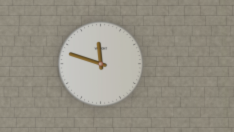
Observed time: 11:48
